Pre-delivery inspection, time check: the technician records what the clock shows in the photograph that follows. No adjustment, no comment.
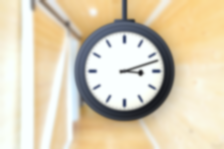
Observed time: 3:12
